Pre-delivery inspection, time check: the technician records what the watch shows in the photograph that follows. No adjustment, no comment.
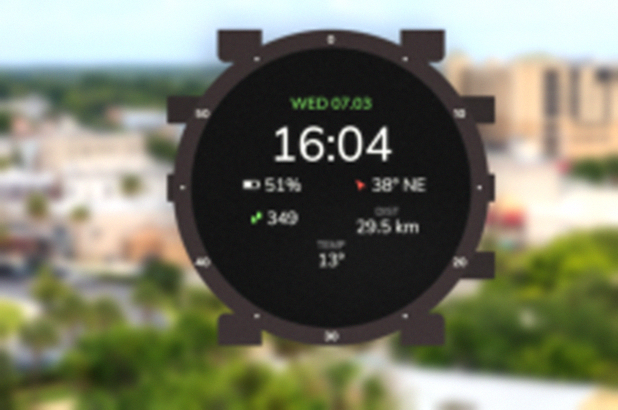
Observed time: 16:04
